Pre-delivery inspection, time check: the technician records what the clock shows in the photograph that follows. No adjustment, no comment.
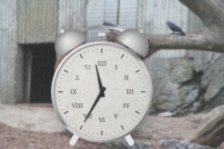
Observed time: 11:35
